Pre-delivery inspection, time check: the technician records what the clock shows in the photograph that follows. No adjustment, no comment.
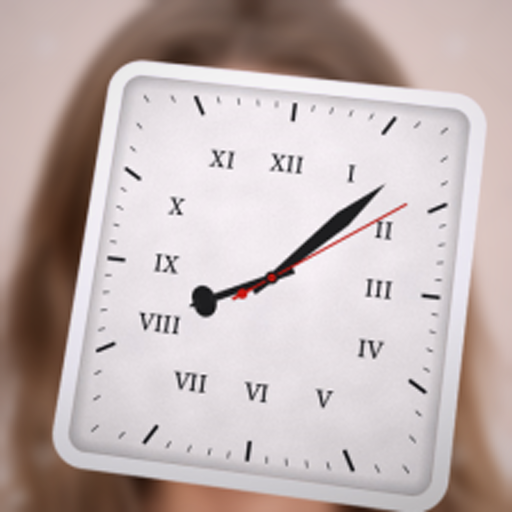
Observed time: 8:07:09
